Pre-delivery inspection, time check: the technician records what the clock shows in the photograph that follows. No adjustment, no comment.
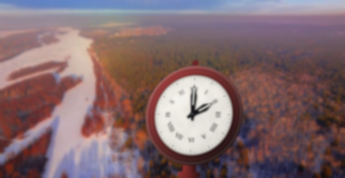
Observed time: 2:00
